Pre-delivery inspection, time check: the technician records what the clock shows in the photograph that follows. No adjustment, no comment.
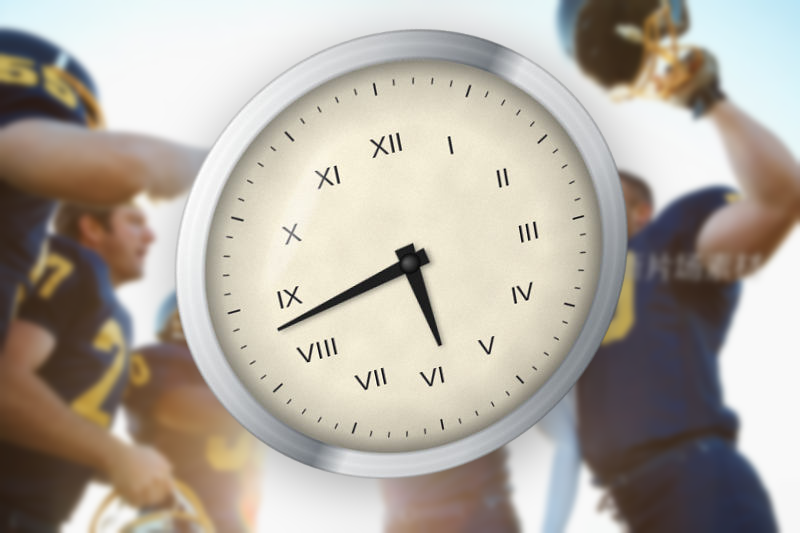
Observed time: 5:43
